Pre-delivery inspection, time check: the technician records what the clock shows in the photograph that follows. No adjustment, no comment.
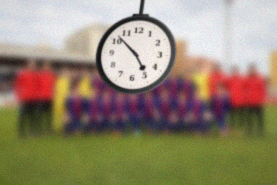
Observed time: 4:52
